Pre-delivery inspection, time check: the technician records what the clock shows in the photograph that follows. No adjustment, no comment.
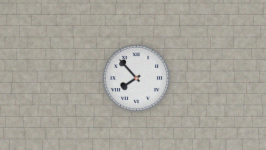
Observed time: 7:53
